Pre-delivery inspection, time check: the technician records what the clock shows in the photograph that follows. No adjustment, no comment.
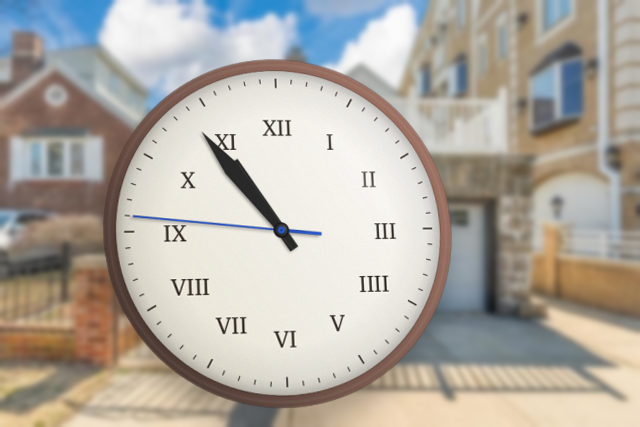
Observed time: 10:53:46
